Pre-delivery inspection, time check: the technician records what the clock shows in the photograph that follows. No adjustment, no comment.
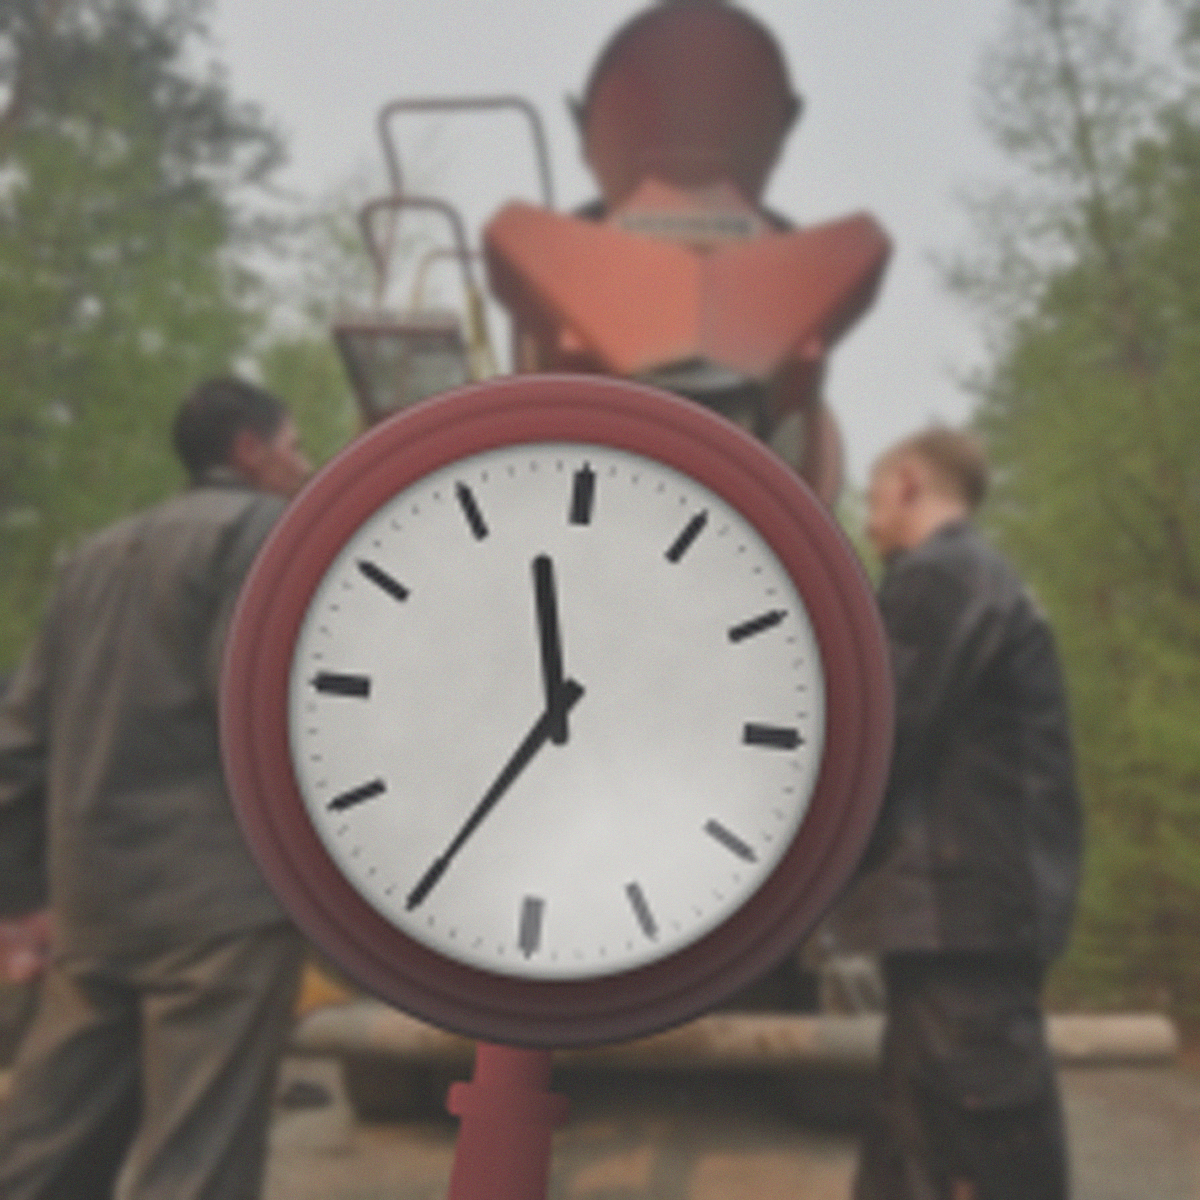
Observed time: 11:35
